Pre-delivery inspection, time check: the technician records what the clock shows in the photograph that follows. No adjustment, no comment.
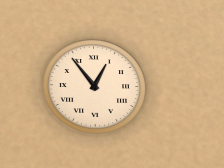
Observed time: 12:54
